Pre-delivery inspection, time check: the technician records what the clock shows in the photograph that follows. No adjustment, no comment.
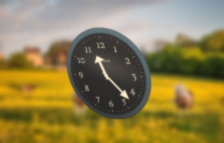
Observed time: 11:23
